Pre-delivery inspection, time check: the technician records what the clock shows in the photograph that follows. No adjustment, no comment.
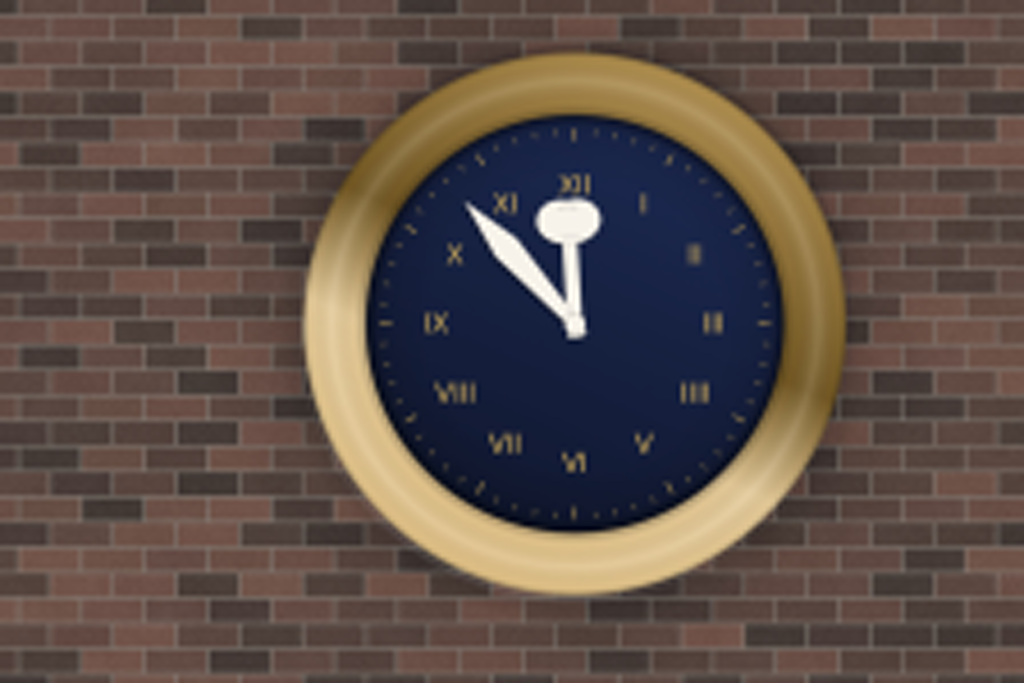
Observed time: 11:53
